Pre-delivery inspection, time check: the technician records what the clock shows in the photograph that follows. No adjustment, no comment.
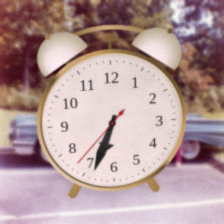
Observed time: 6:33:37
